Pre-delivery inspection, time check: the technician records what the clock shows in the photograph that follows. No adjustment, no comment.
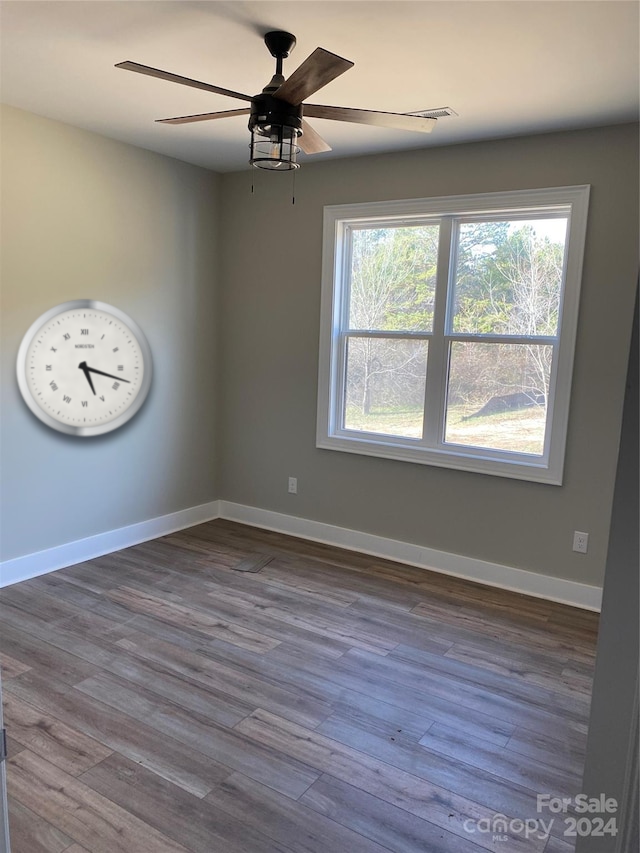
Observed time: 5:18
